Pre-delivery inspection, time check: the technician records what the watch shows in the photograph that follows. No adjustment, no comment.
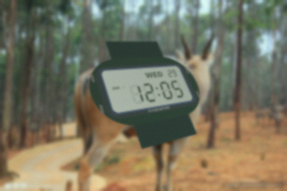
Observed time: 12:05
